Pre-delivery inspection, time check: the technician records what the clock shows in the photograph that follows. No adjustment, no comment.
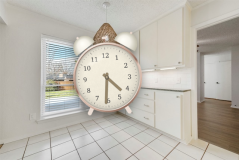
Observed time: 4:31
